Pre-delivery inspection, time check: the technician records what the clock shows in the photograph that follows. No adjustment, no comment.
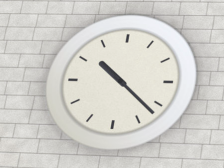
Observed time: 10:22
